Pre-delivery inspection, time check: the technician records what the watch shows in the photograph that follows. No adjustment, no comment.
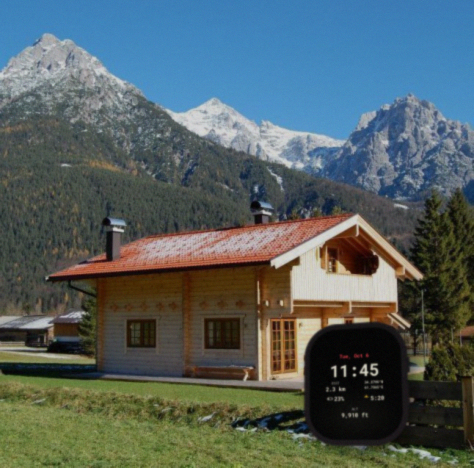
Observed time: 11:45
